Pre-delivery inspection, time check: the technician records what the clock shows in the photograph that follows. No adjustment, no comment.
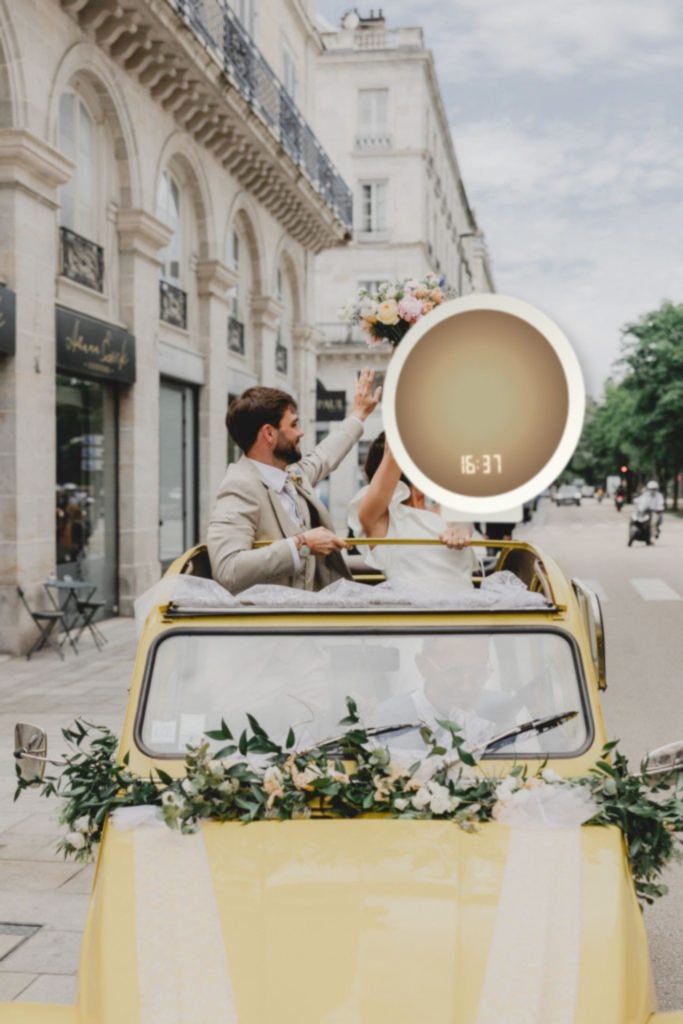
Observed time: 16:37
